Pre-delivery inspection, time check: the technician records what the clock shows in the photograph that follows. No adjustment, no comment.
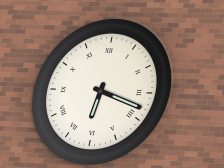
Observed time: 6:18
